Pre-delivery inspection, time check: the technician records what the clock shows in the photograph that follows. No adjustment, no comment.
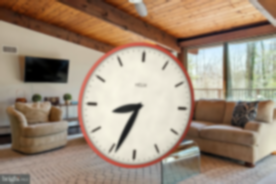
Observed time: 8:34
